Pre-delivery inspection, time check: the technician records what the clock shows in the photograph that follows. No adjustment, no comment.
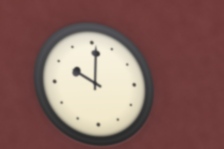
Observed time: 10:01
